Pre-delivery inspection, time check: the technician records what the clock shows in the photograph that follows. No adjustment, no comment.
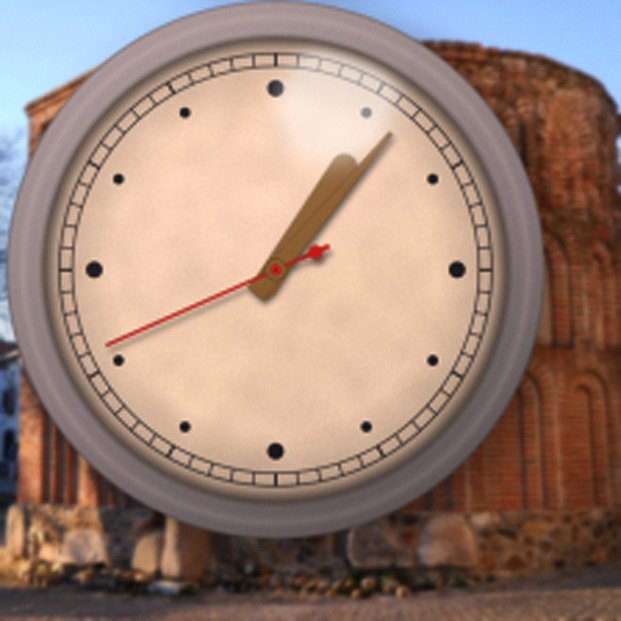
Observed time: 1:06:41
